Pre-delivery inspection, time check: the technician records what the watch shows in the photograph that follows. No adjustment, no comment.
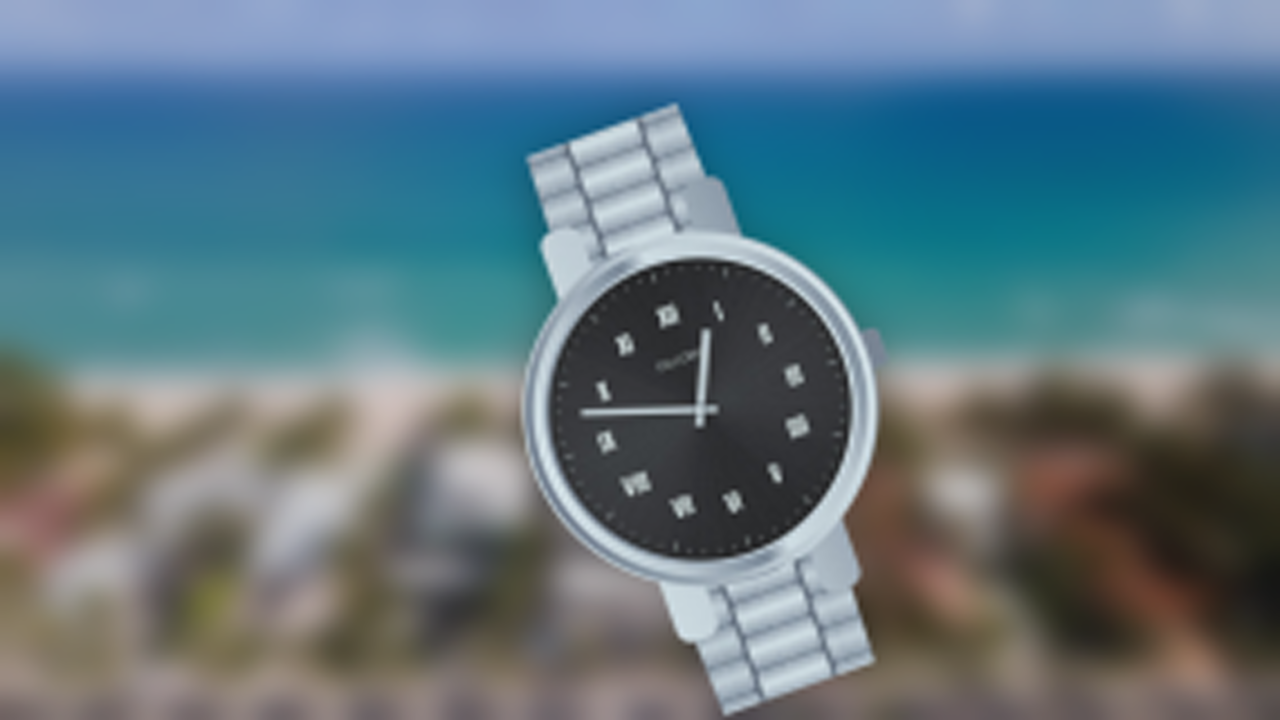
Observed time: 12:48
